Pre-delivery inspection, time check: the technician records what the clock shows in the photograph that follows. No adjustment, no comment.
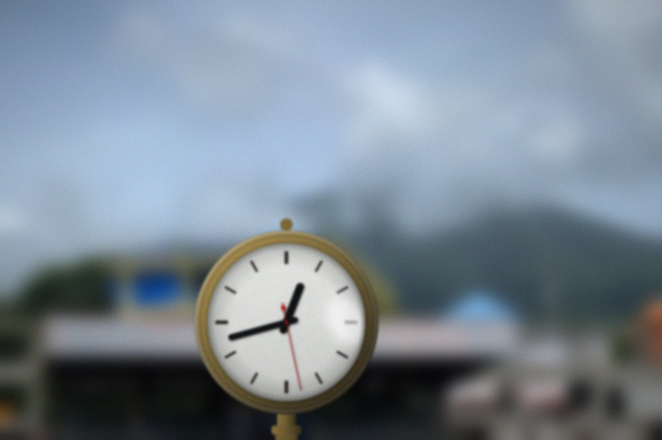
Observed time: 12:42:28
